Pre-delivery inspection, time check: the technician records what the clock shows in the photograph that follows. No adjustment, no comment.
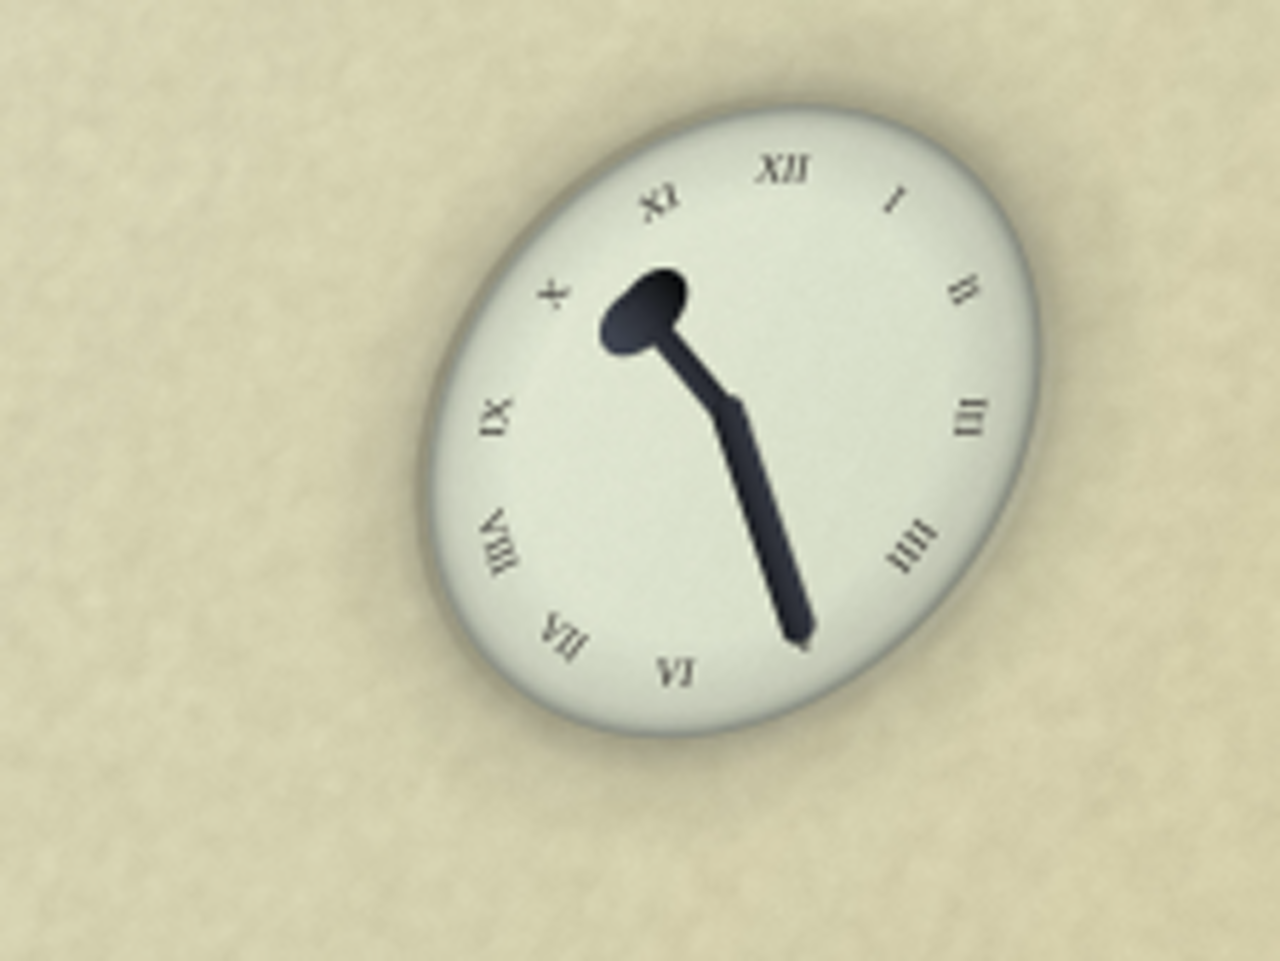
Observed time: 10:25
